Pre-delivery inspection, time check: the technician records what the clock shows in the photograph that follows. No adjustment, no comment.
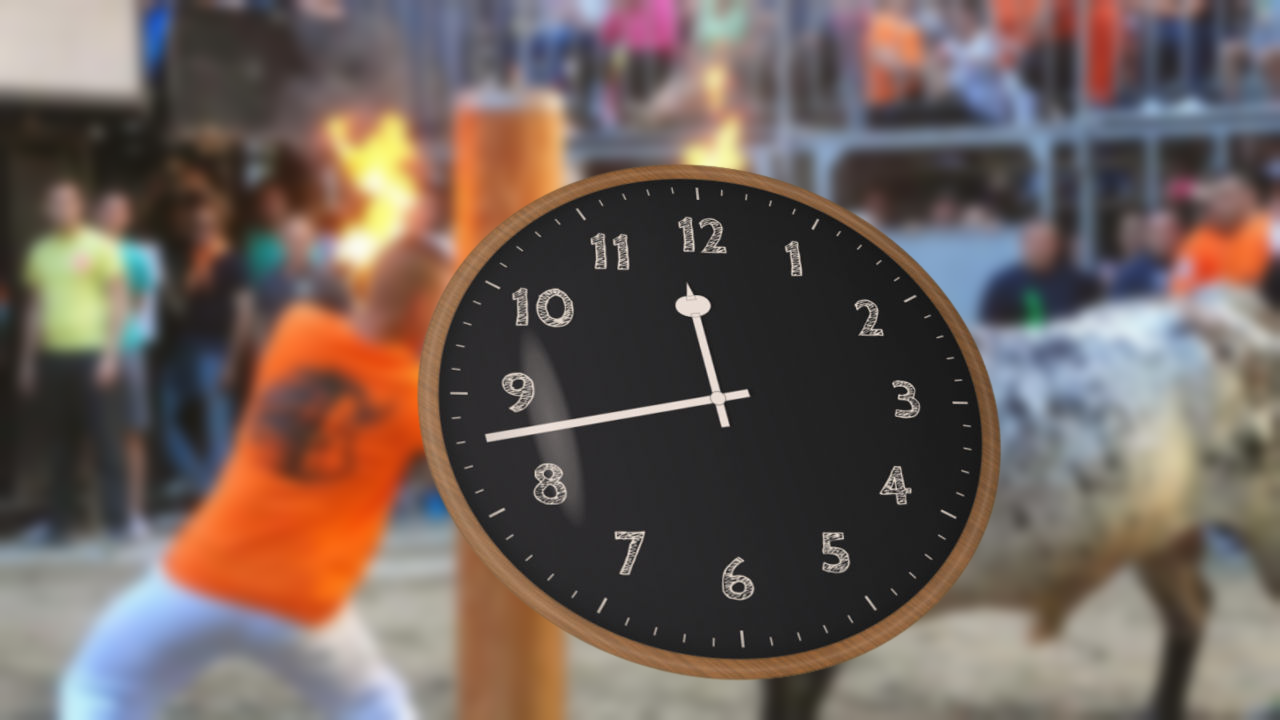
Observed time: 11:43
